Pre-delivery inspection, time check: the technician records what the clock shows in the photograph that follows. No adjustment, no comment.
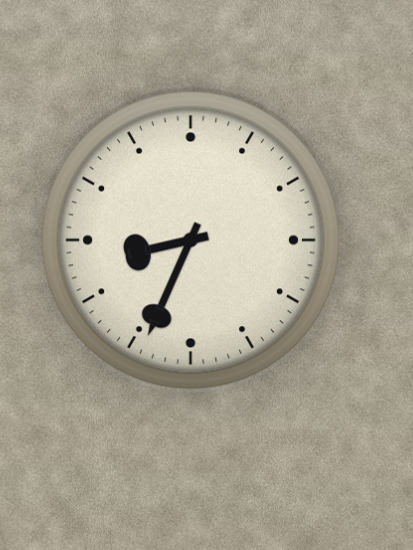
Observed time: 8:34
